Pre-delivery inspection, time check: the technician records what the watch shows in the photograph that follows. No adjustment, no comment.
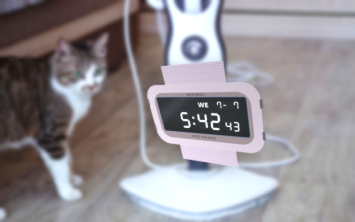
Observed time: 5:42:43
